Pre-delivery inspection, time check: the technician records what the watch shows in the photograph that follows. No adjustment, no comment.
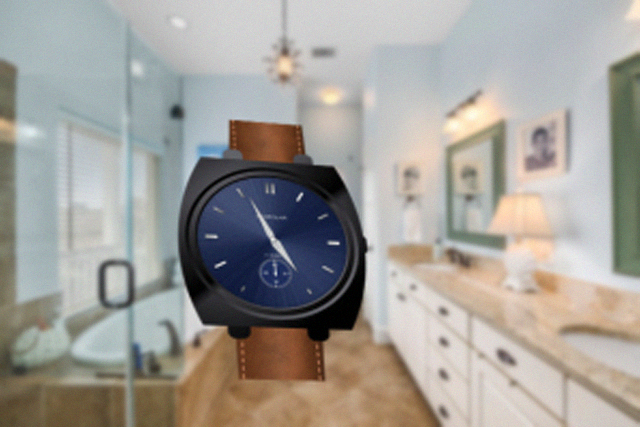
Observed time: 4:56
